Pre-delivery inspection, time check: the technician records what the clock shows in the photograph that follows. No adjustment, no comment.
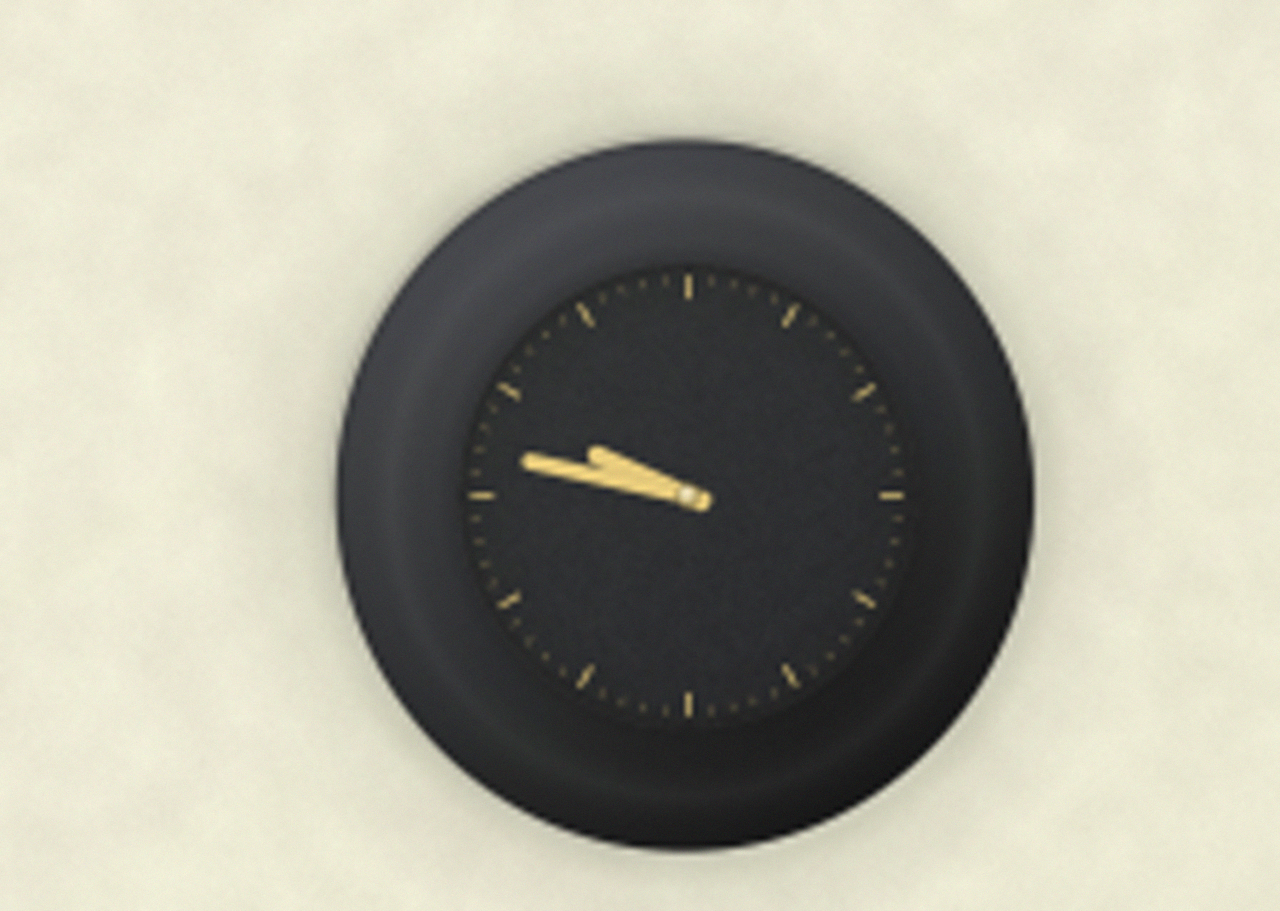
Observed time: 9:47
